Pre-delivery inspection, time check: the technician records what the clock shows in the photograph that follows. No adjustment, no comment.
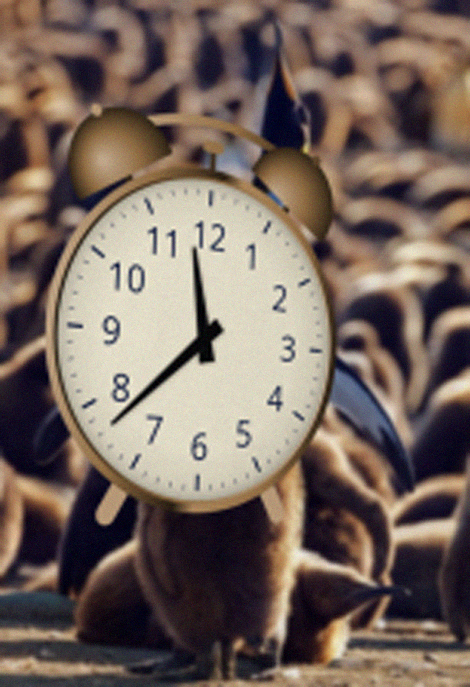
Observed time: 11:38
